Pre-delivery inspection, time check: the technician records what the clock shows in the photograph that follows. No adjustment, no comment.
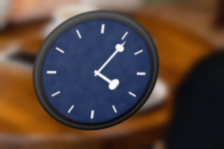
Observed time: 4:06
